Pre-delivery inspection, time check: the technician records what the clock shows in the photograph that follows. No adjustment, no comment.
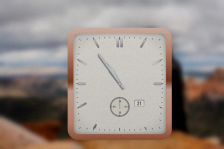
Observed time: 10:54
